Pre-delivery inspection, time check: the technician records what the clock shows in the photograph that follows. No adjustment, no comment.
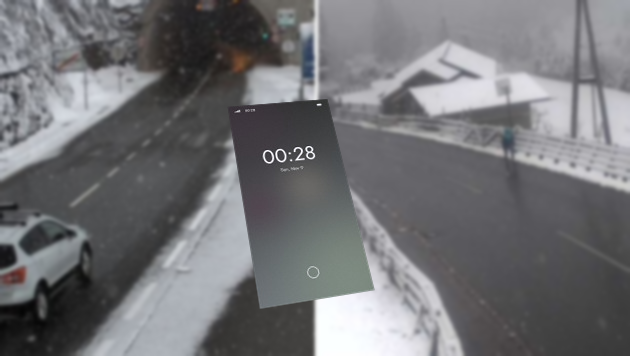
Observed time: 0:28
